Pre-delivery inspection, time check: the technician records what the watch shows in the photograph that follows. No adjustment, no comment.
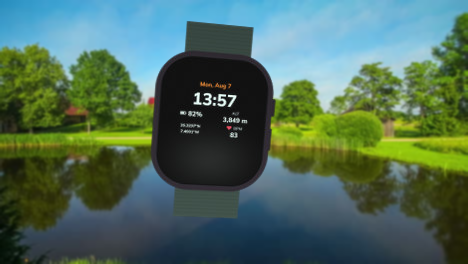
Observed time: 13:57
